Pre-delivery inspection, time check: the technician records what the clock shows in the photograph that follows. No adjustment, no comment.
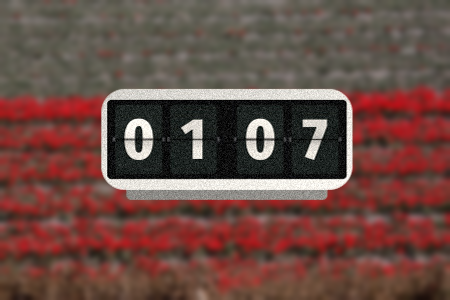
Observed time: 1:07
